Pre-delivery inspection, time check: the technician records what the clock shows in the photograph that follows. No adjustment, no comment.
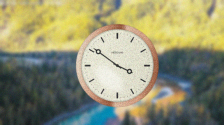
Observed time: 3:51
